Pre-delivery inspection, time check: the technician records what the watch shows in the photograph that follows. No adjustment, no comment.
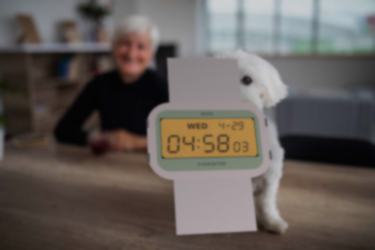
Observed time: 4:58
